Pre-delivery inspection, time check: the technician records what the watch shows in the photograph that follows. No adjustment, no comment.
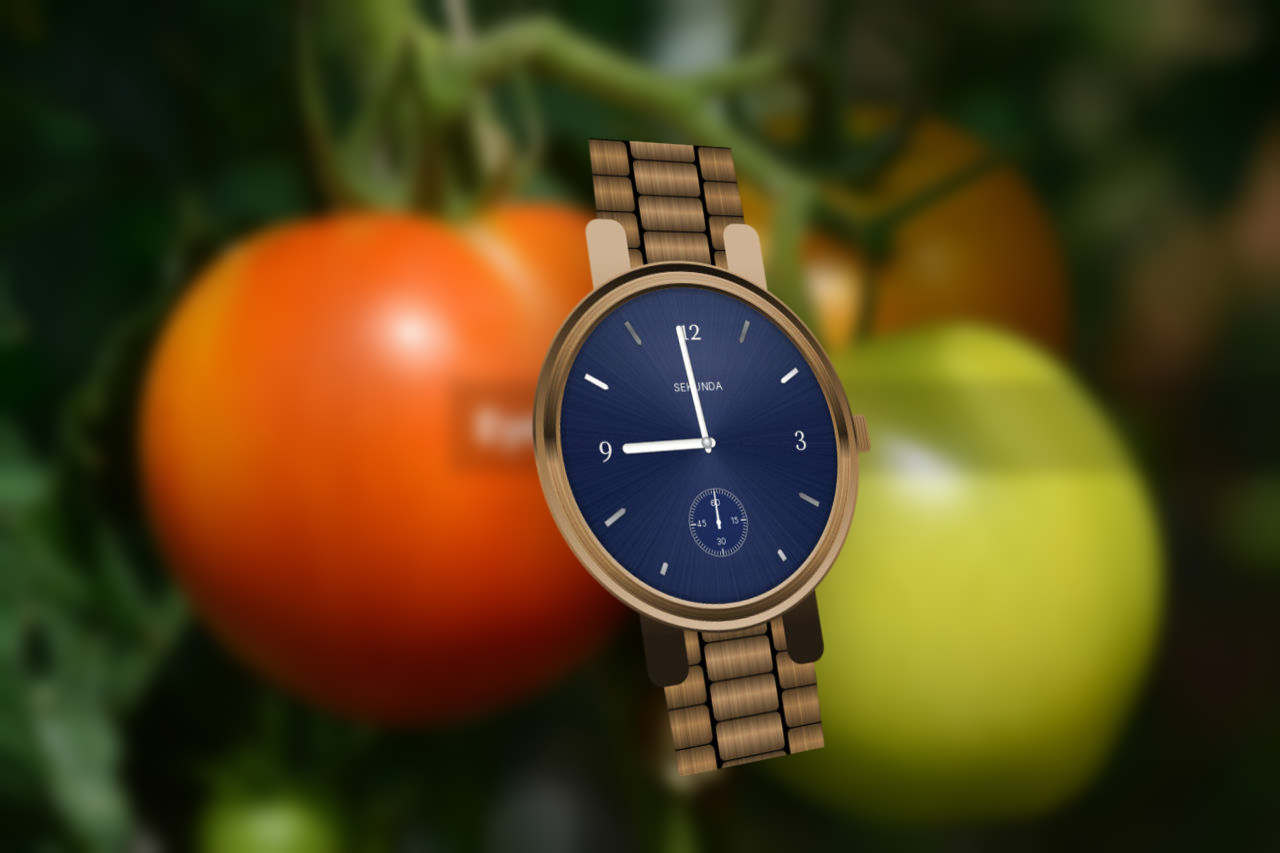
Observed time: 8:59
